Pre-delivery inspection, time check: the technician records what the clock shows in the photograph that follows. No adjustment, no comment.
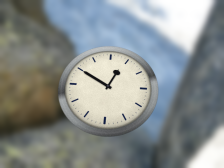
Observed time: 12:50
